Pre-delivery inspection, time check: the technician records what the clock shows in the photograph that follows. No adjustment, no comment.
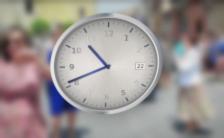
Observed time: 10:41
